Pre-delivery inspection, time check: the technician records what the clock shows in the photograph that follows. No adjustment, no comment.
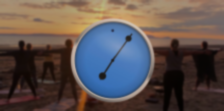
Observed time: 7:06
